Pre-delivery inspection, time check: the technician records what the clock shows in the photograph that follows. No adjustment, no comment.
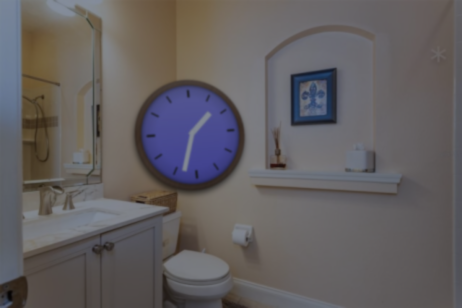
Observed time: 1:33
